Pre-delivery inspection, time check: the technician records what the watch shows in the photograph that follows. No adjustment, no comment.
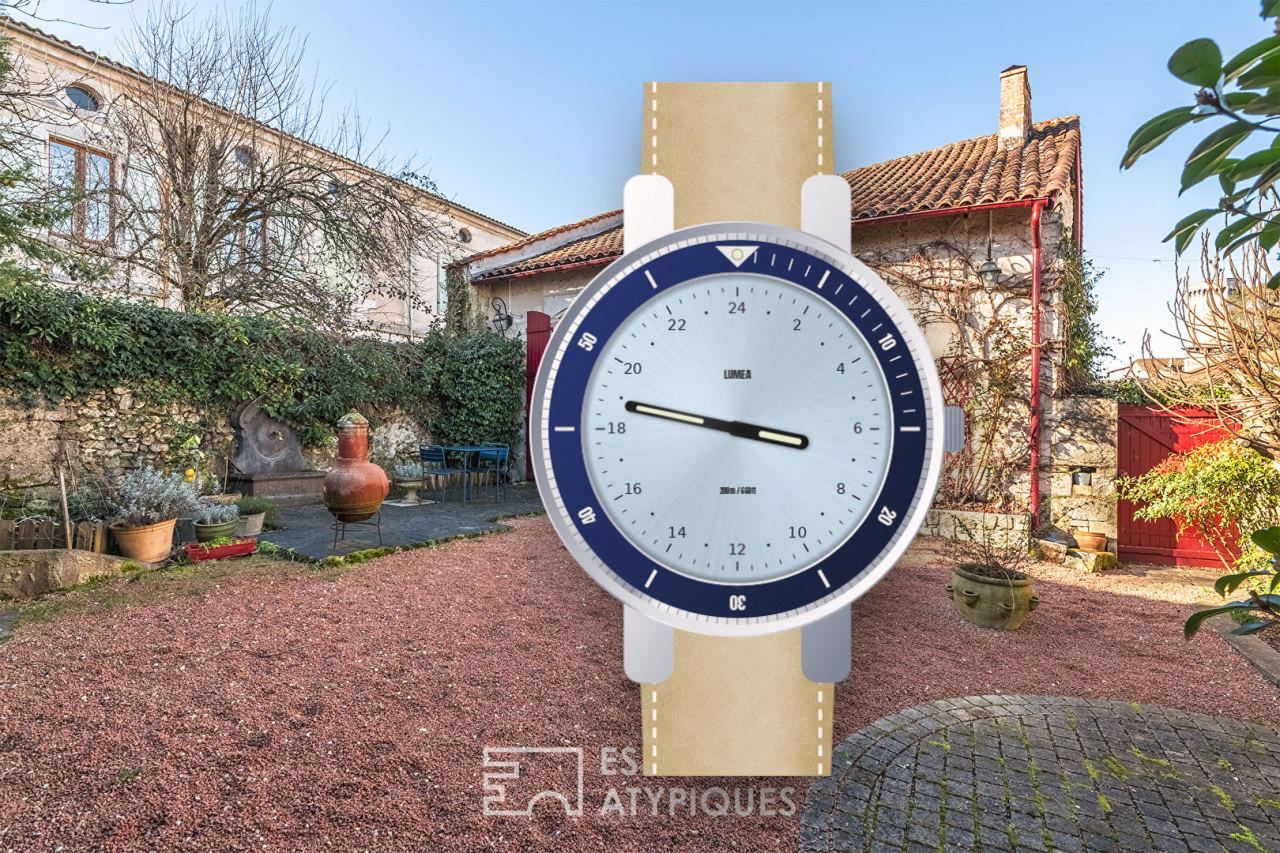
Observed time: 6:47
